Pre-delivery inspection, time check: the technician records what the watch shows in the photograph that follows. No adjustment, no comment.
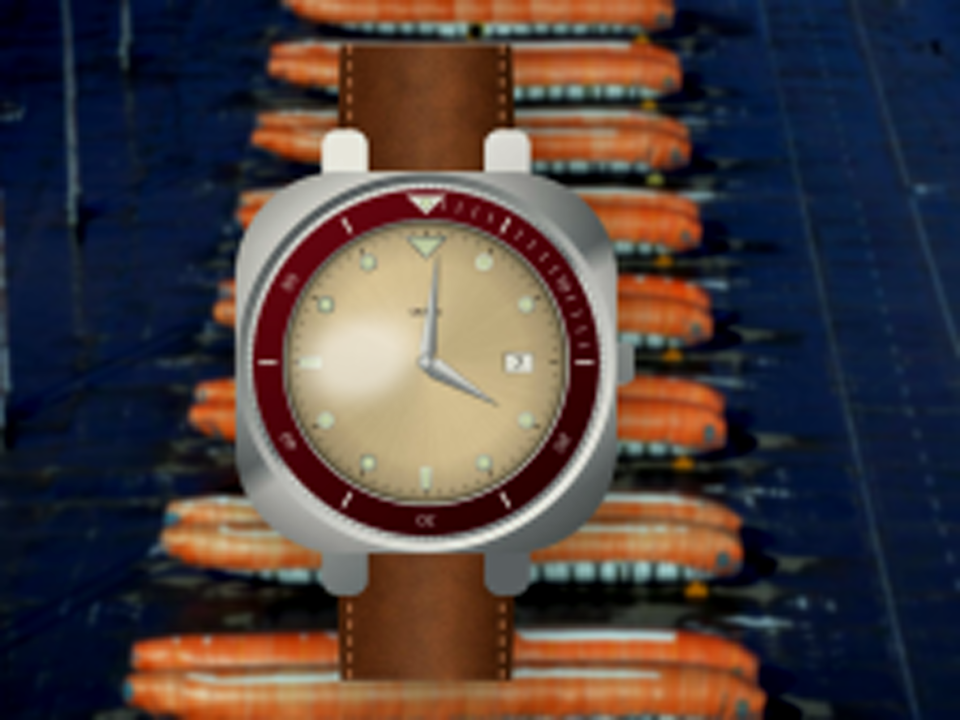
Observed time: 4:01
